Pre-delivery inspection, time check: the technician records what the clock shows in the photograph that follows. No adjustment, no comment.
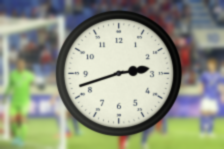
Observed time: 2:42
